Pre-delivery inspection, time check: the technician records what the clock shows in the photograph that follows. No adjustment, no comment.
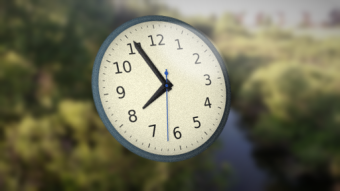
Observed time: 7:55:32
